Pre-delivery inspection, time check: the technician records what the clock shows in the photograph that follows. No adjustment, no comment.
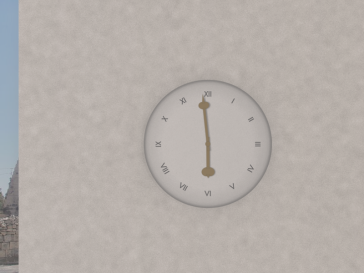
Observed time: 5:59
